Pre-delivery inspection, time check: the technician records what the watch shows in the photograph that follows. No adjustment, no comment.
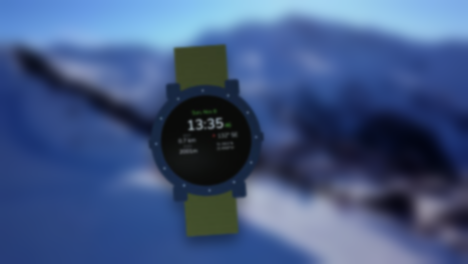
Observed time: 13:35
